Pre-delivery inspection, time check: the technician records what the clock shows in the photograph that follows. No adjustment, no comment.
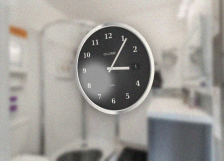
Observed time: 3:06
